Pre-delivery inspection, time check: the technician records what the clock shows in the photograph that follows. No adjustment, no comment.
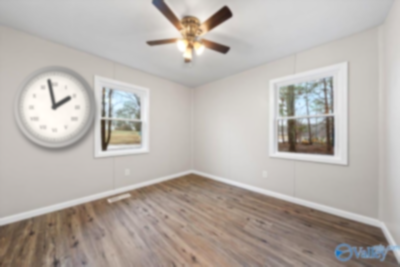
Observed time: 1:58
